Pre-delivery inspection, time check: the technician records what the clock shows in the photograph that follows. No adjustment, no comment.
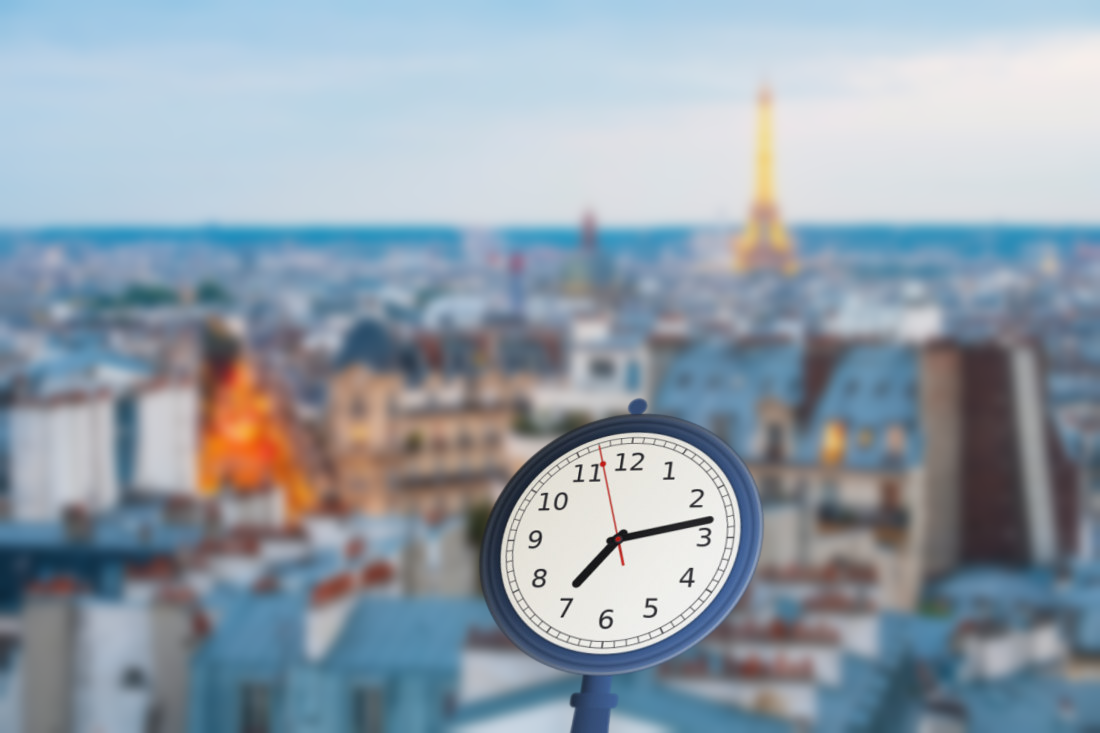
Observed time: 7:12:57
